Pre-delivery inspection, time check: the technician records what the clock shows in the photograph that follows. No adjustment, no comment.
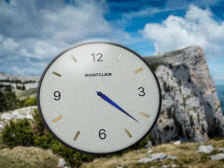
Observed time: 4:22
